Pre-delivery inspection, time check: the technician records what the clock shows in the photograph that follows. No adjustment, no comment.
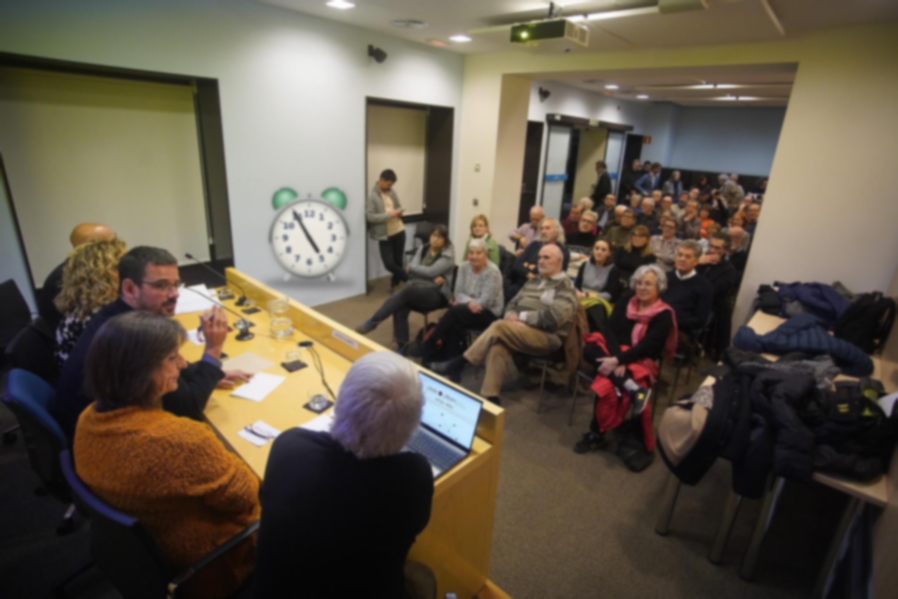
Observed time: 4:55
